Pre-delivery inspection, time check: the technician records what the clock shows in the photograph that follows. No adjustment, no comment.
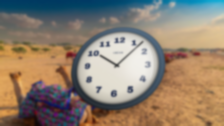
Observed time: 10:07
